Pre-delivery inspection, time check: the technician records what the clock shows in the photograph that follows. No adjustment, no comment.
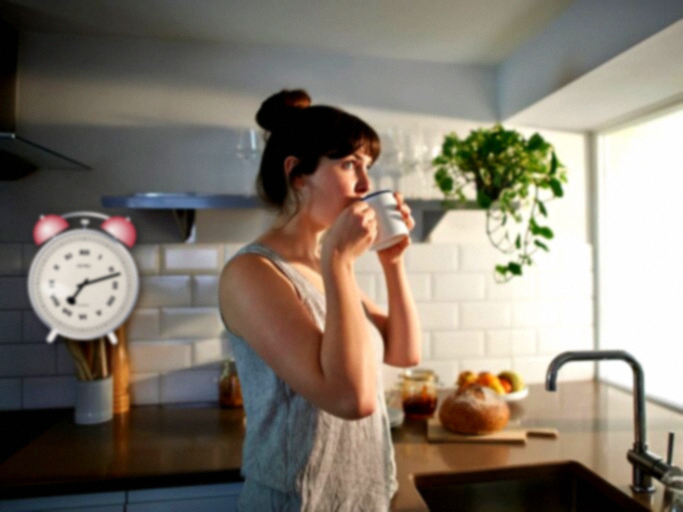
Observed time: 7:12
